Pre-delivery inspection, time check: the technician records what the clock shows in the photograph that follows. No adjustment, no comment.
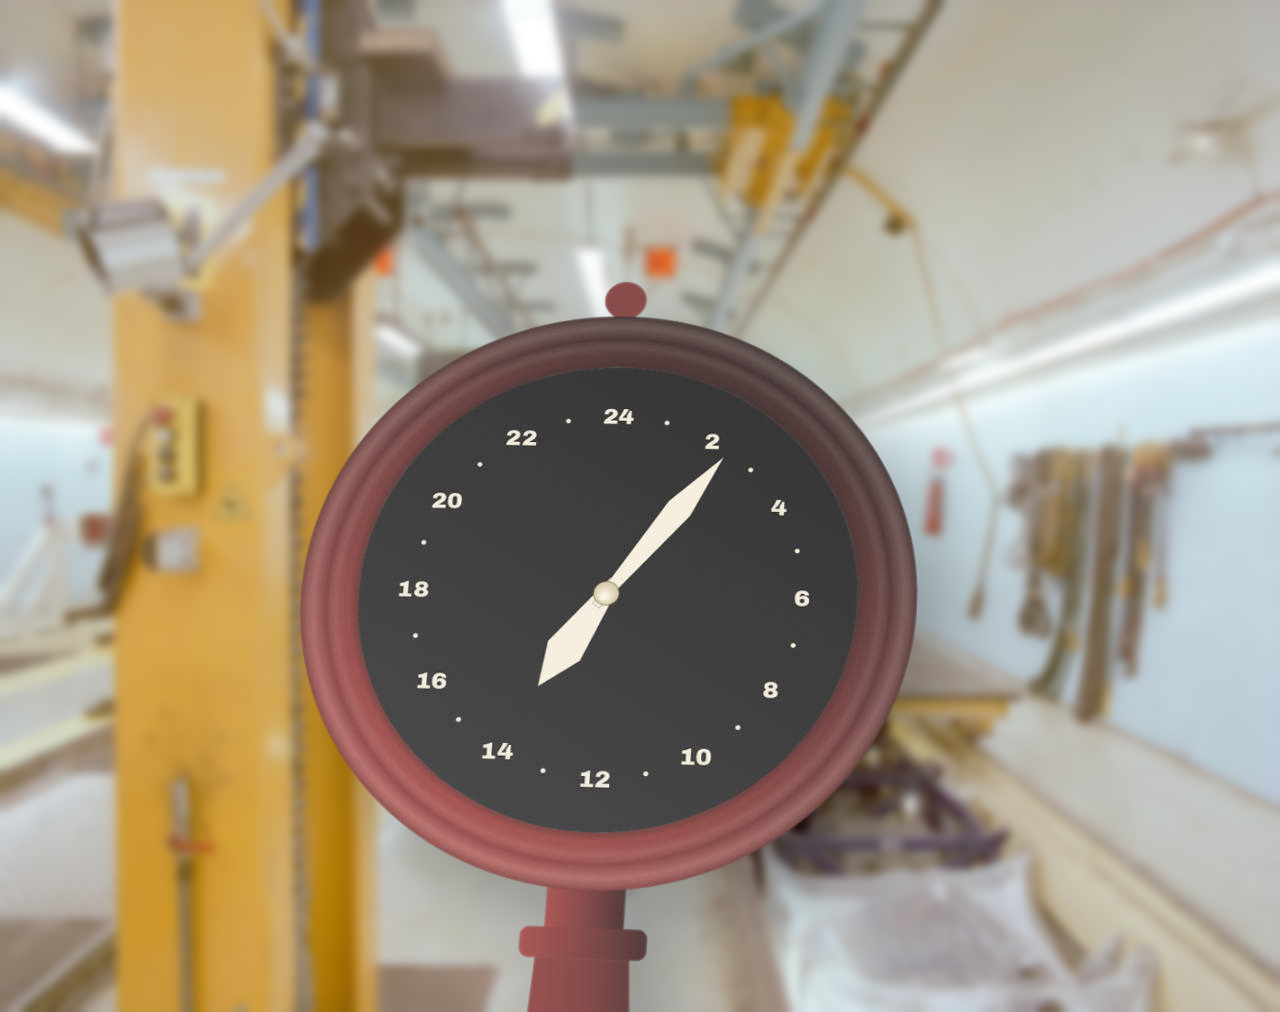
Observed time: 14:06
